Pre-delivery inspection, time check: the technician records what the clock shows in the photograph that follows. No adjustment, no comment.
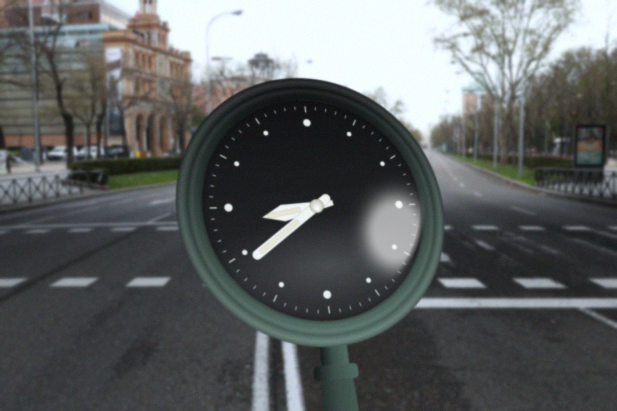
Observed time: 8:39
